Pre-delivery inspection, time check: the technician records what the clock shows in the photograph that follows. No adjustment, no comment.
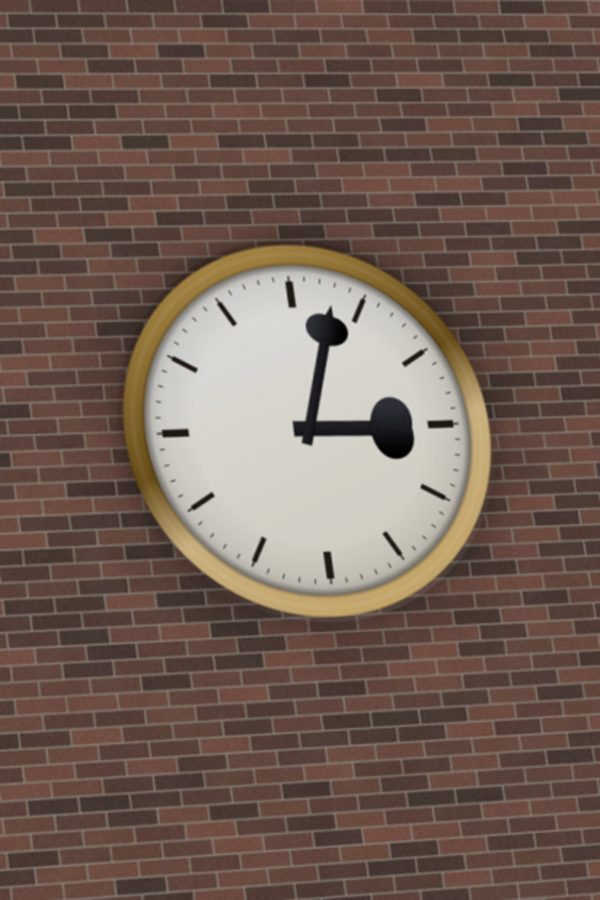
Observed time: 3:03
